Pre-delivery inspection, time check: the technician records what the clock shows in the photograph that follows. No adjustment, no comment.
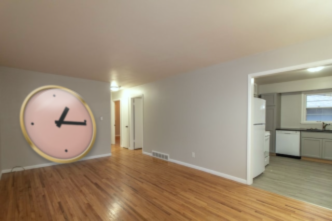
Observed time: 1:16
